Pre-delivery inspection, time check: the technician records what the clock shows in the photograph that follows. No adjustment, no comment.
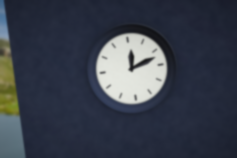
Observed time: 12:12
